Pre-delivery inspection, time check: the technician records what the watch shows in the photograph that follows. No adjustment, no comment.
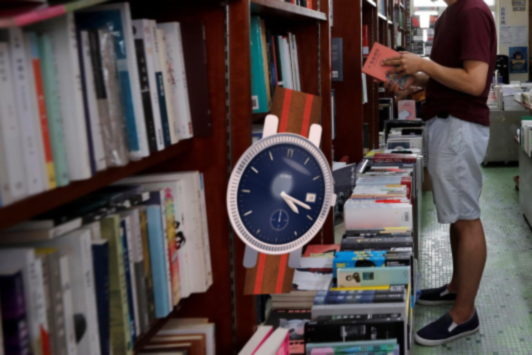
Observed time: 4:18
